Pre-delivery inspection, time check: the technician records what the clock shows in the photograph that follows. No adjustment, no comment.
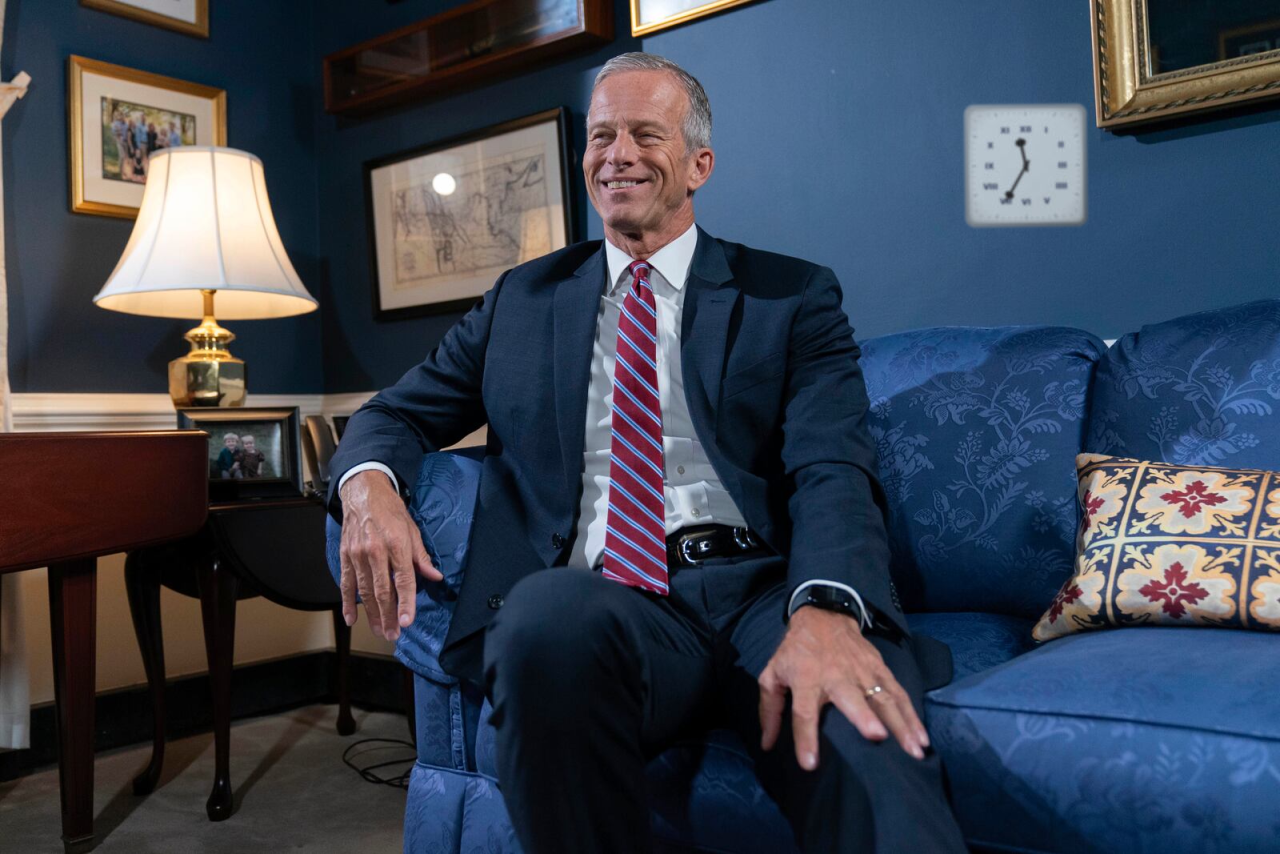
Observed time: 11:35
